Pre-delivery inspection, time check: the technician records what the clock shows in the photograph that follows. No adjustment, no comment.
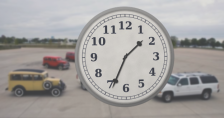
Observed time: 1:34
